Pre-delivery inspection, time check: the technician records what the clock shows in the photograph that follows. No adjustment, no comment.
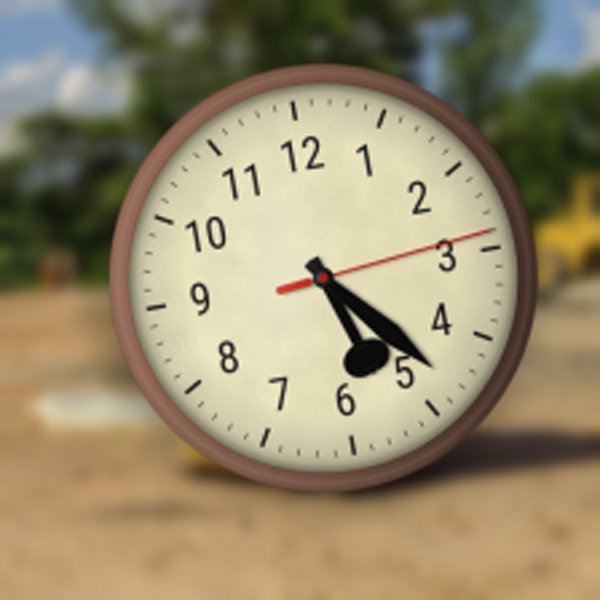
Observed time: 5:23:14
